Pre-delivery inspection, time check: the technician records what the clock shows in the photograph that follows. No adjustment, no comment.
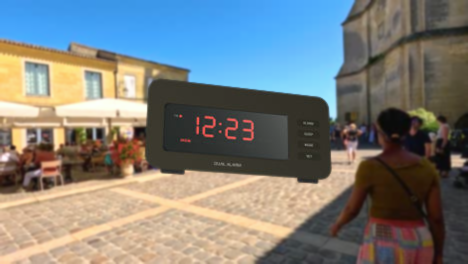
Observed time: 12:23
